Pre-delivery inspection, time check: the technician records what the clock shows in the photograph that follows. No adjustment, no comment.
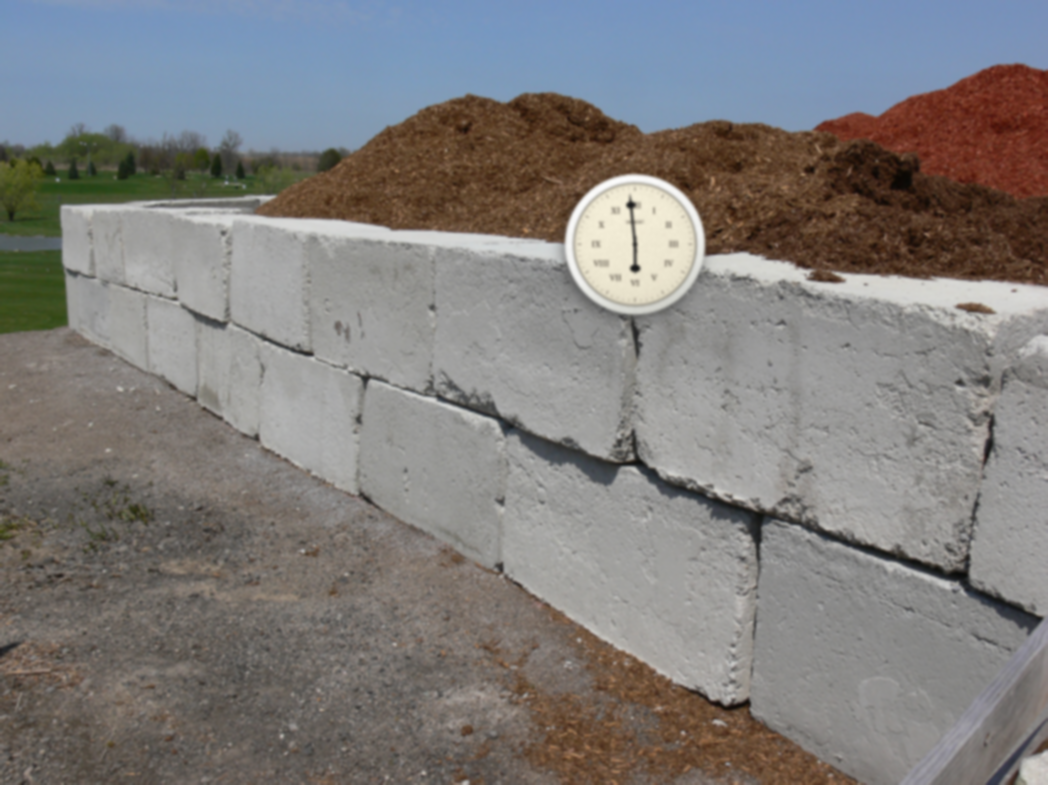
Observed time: 5:59
